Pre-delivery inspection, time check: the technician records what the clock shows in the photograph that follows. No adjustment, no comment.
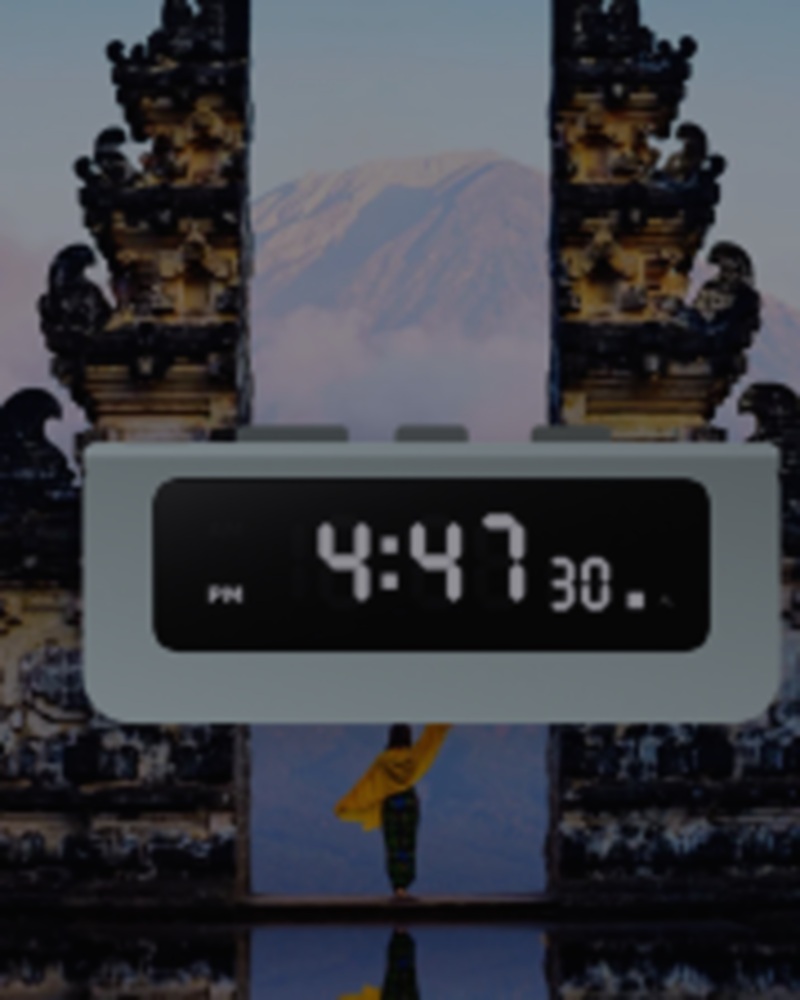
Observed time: 4:47:30
